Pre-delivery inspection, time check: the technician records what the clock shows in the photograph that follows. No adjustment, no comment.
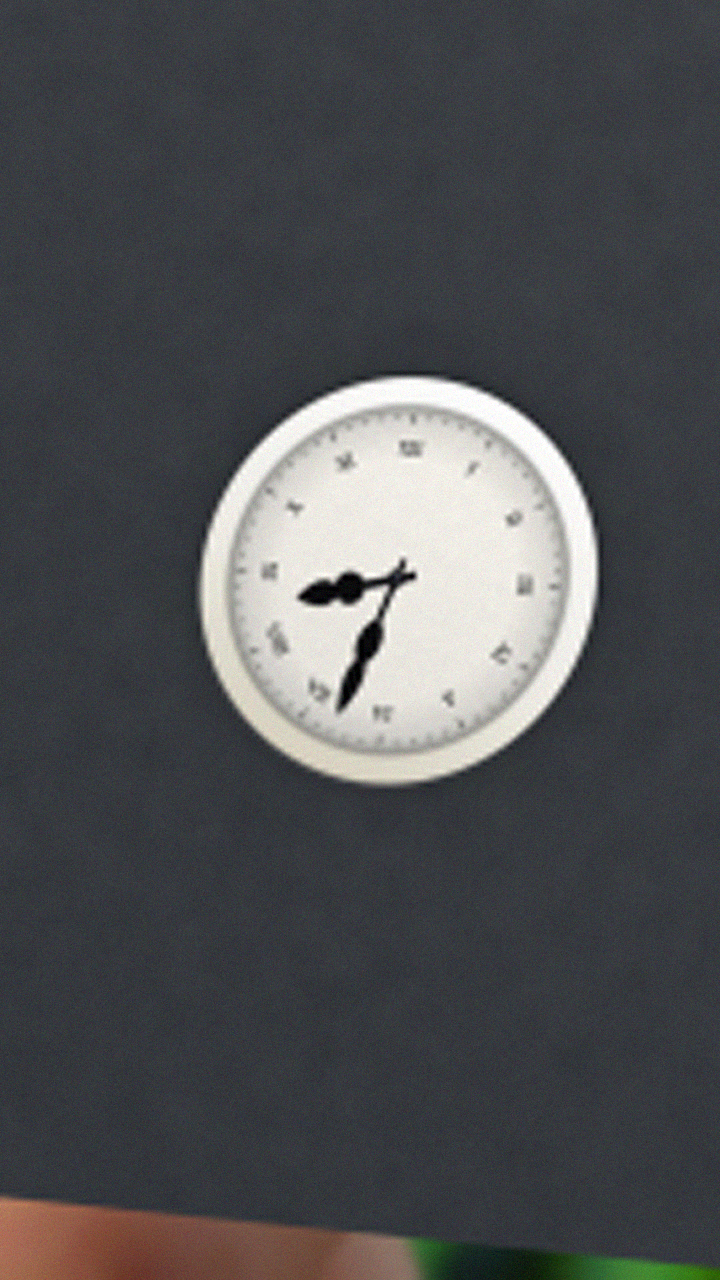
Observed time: 8:33
